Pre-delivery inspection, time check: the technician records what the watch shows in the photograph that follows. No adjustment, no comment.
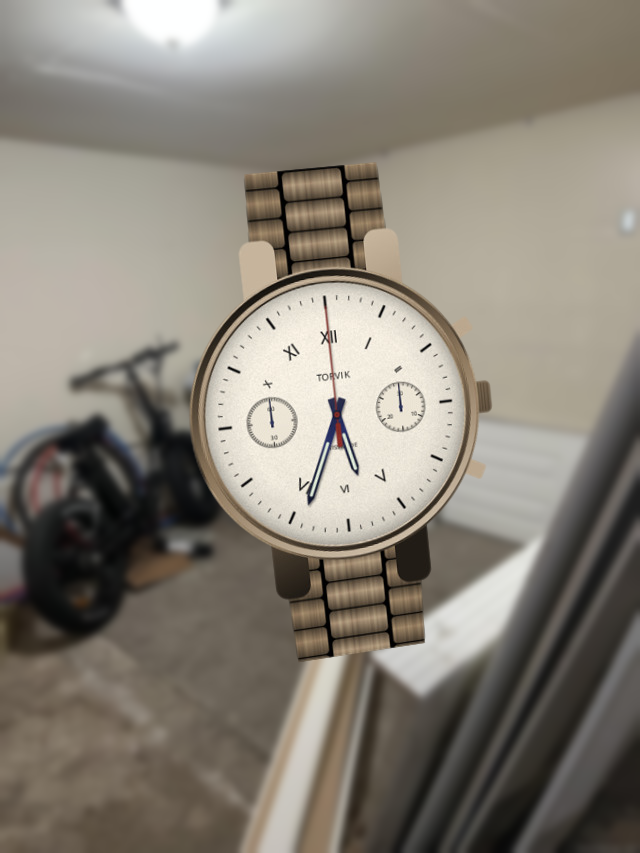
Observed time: 5:34
